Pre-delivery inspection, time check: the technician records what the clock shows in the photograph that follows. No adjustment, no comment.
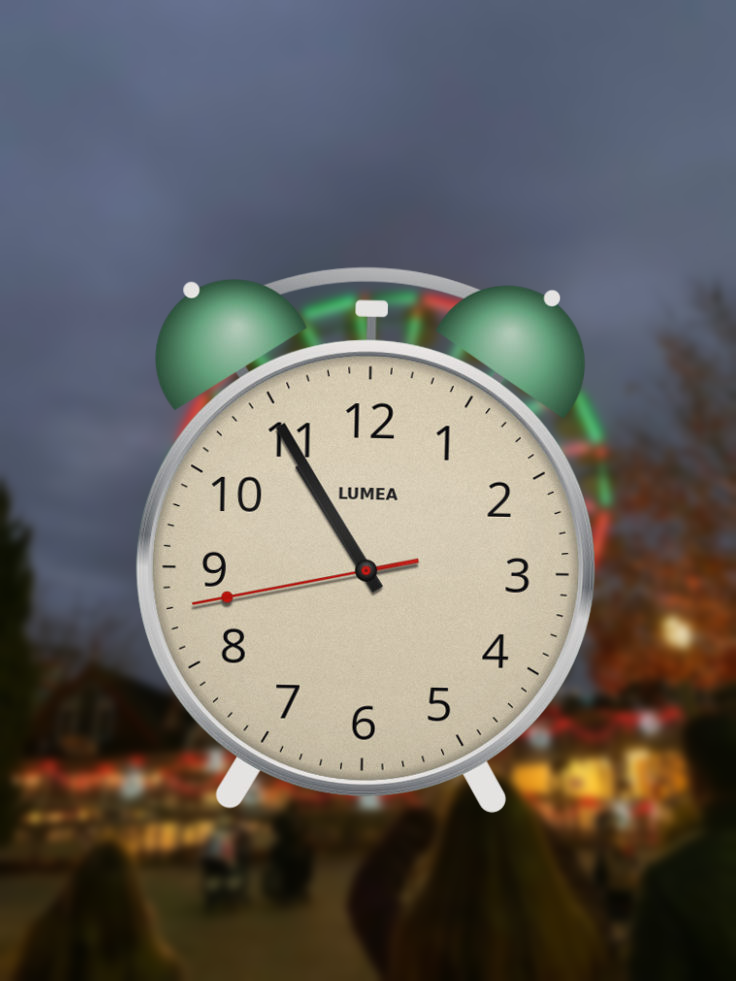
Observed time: 10:54:43
